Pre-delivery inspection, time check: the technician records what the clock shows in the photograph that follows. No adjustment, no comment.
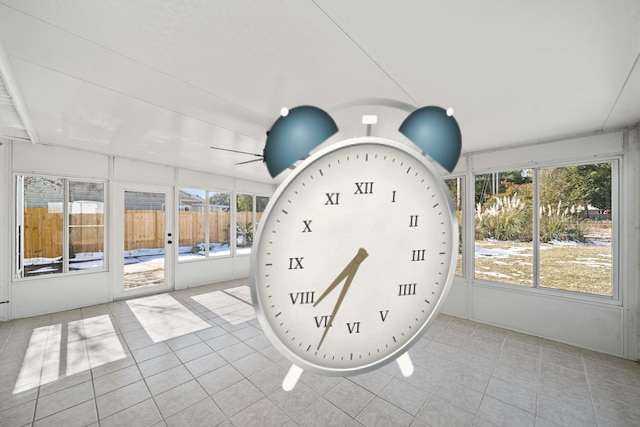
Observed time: 7:34
